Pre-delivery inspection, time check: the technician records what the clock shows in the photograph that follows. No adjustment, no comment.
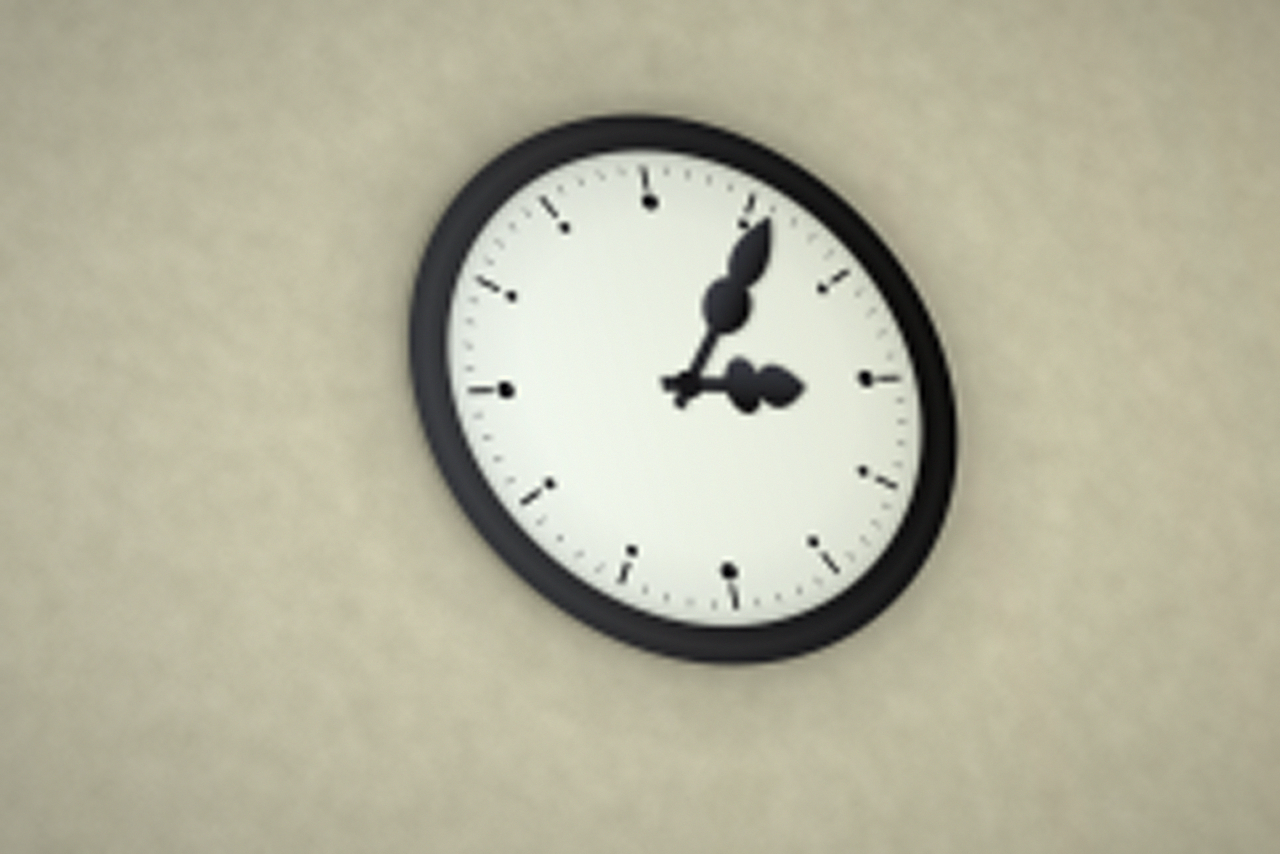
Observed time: 3:06
